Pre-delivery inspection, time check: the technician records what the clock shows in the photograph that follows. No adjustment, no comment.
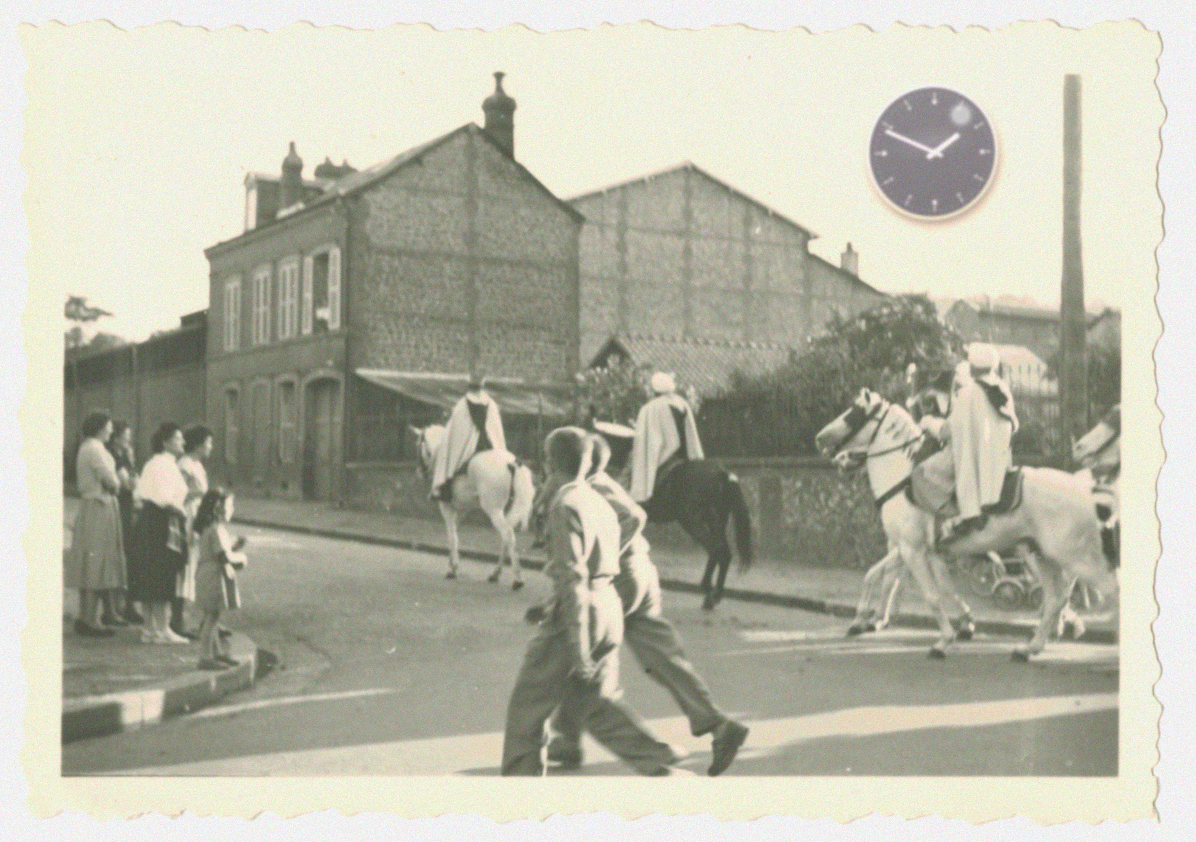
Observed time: 1:49
